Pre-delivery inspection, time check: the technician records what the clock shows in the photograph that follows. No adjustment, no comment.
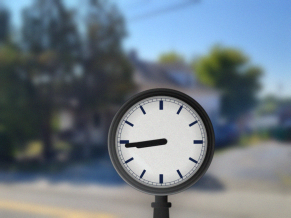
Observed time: 8:44
